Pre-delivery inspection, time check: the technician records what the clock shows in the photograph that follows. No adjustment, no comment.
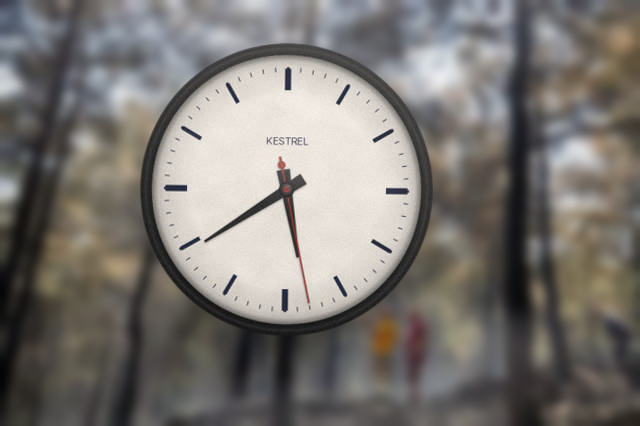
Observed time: 5:39:28
